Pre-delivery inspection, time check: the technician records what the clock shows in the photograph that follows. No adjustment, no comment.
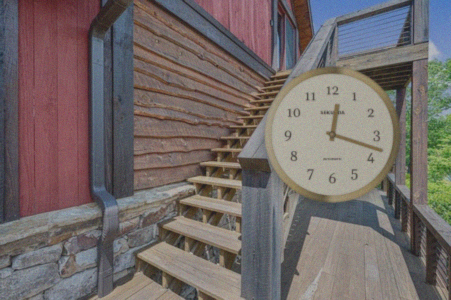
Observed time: 12:18
